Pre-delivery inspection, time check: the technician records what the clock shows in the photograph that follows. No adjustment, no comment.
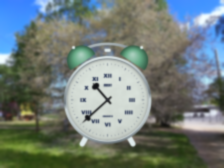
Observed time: 10:38
